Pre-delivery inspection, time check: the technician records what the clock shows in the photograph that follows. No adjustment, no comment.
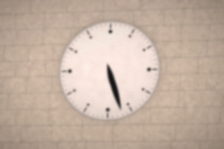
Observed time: 5:27
